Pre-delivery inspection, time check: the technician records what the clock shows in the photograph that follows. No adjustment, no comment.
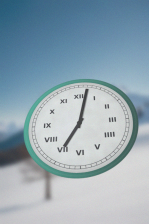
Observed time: 7:02
